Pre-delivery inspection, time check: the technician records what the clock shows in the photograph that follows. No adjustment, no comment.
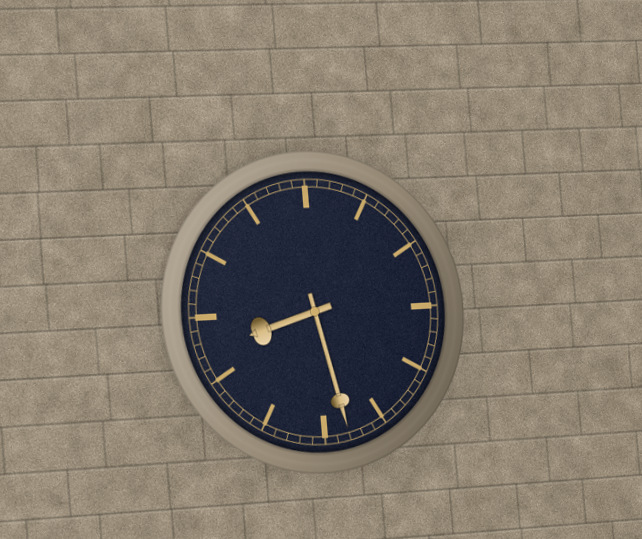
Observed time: 8:28
